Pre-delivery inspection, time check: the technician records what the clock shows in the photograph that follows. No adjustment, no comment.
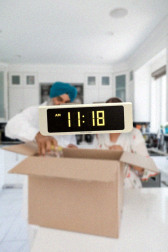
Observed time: 11:18
